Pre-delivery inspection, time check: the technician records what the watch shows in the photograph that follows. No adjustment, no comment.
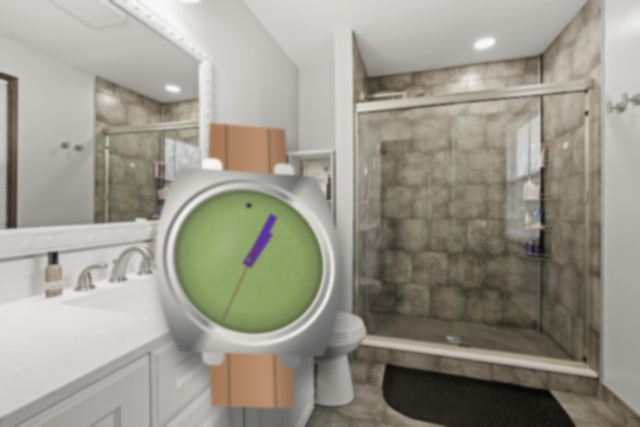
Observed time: 1:04:34
